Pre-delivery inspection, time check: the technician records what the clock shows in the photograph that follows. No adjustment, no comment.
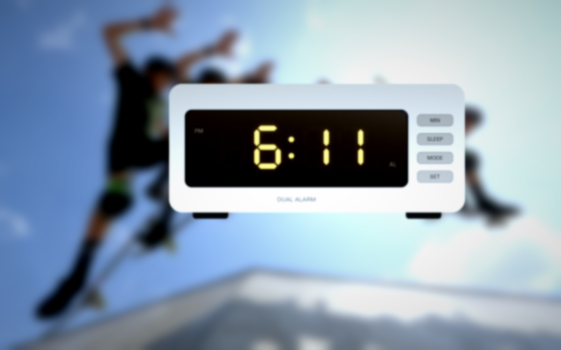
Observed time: 6:11
